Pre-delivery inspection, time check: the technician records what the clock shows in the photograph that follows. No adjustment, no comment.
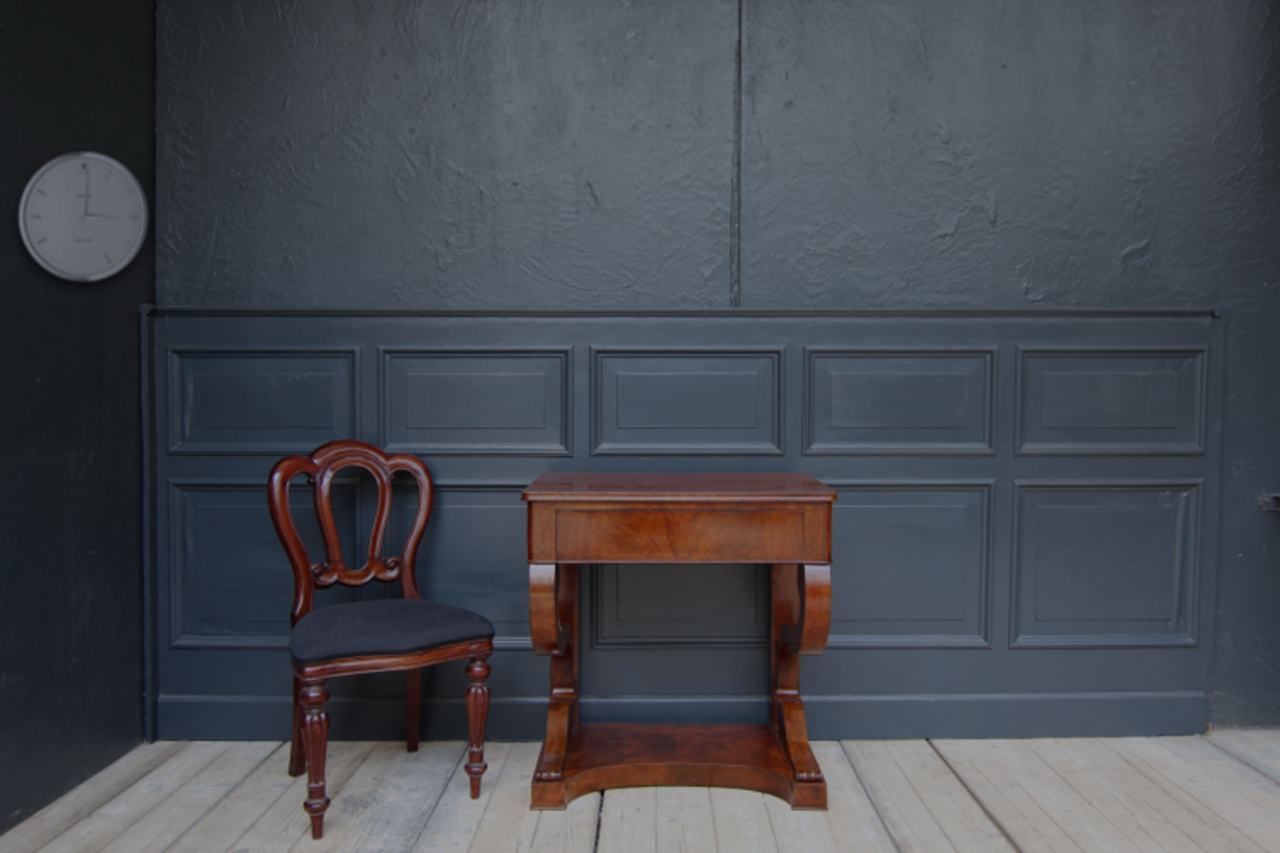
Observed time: 3:01
